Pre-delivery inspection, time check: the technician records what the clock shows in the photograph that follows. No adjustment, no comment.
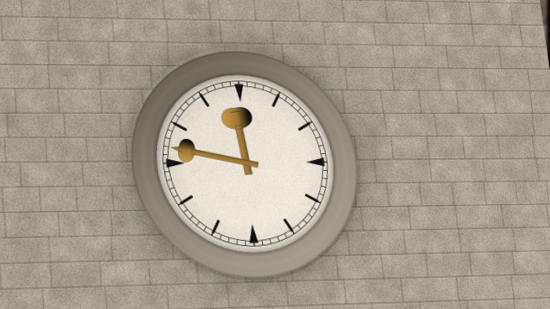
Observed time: 11:47
